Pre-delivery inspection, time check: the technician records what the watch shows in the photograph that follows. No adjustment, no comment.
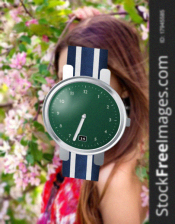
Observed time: 6:33
